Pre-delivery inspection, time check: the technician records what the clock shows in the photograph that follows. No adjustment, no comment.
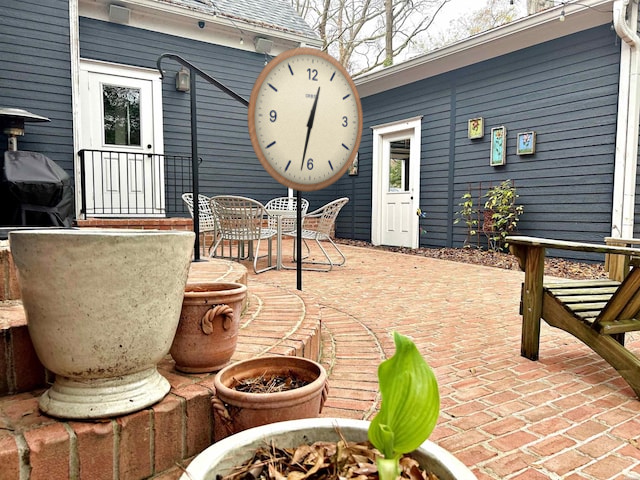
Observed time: 12:32
